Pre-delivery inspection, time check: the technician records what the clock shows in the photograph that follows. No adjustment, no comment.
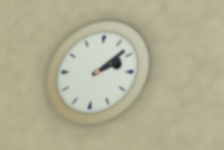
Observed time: 2:08
